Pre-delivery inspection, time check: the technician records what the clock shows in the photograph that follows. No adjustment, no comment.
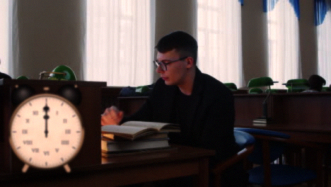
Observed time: 12:00
